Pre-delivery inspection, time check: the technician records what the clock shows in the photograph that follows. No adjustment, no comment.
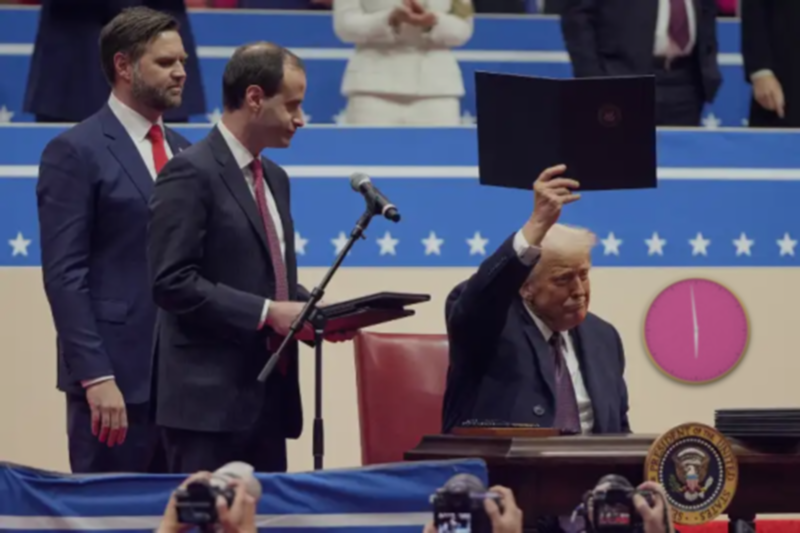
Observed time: 5:59
